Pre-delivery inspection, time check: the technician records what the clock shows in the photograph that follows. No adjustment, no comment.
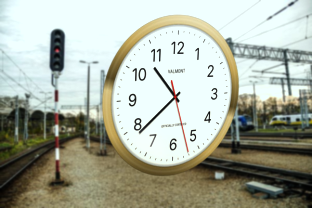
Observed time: 10:38:27
